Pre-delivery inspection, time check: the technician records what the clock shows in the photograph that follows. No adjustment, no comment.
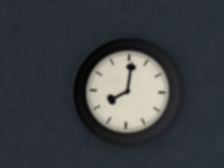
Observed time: 8:01
